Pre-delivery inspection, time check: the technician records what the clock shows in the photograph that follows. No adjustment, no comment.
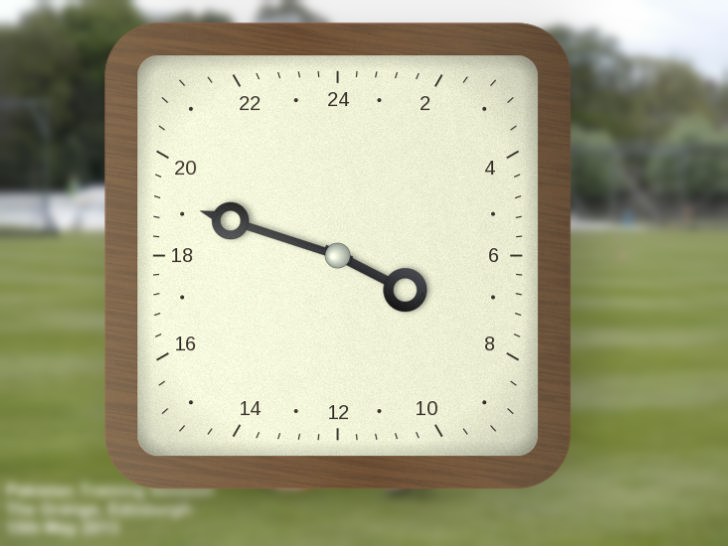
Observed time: 7:48
